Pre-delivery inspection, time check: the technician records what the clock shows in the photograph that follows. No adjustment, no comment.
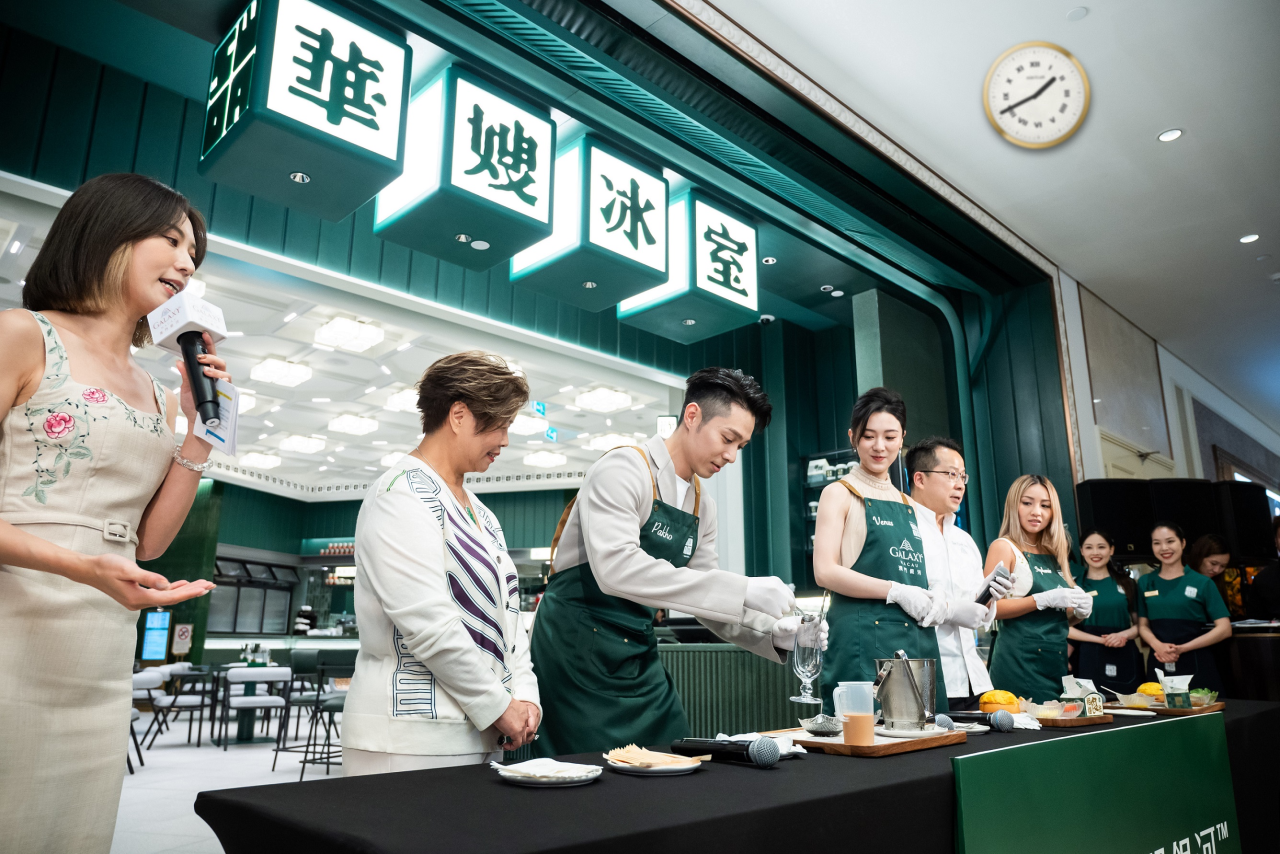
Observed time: 1:41
